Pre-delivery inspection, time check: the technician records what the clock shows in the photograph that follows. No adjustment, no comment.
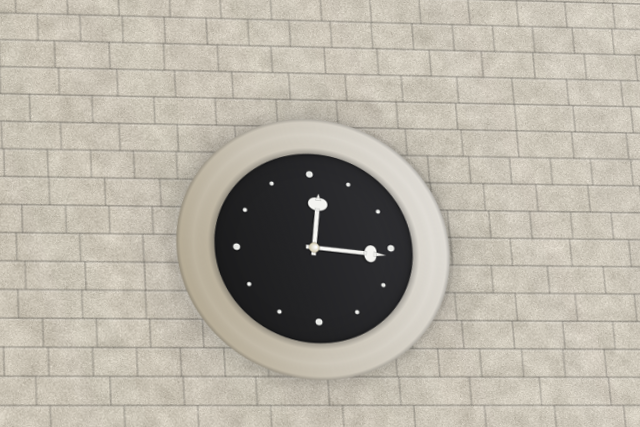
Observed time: 12:16
